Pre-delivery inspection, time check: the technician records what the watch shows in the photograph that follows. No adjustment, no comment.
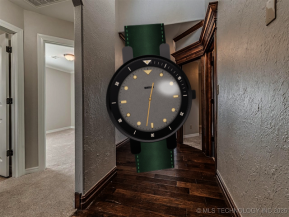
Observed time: 12:32
